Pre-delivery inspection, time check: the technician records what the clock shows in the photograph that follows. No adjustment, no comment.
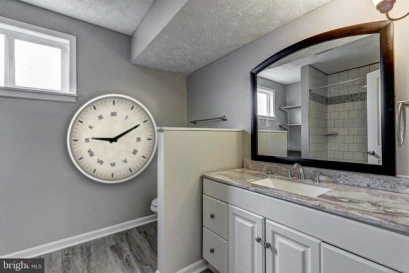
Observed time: 9:10
